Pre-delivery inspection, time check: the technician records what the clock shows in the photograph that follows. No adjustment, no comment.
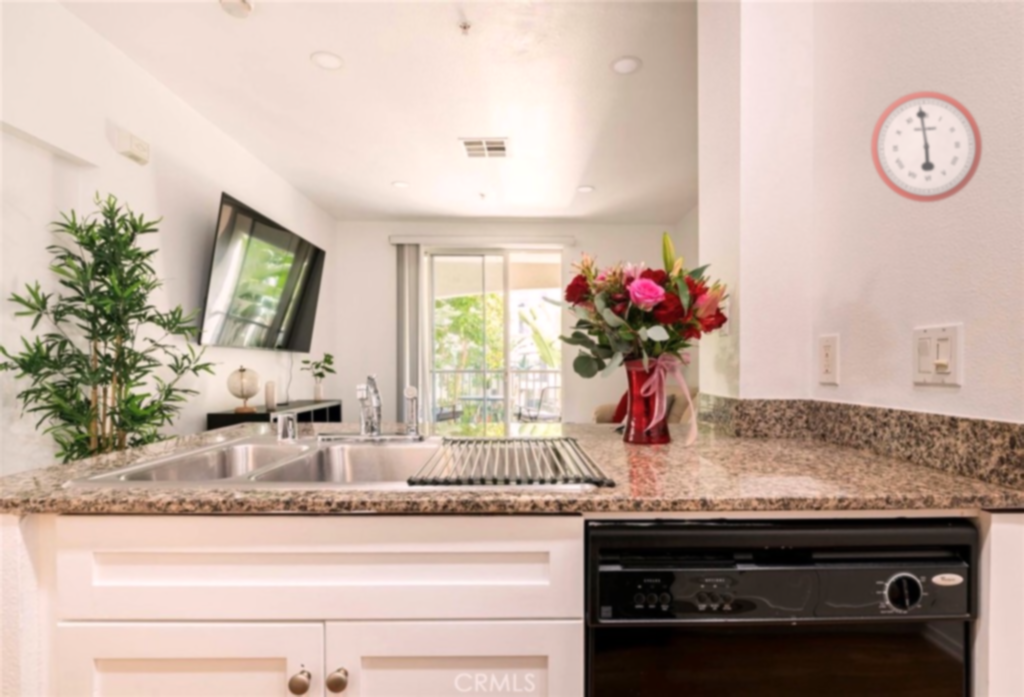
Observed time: 5:59
